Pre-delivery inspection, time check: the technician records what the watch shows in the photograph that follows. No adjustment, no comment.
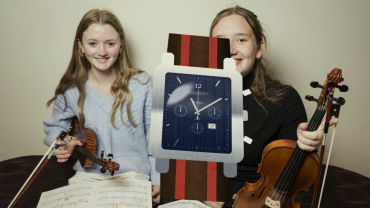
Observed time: 11:09
